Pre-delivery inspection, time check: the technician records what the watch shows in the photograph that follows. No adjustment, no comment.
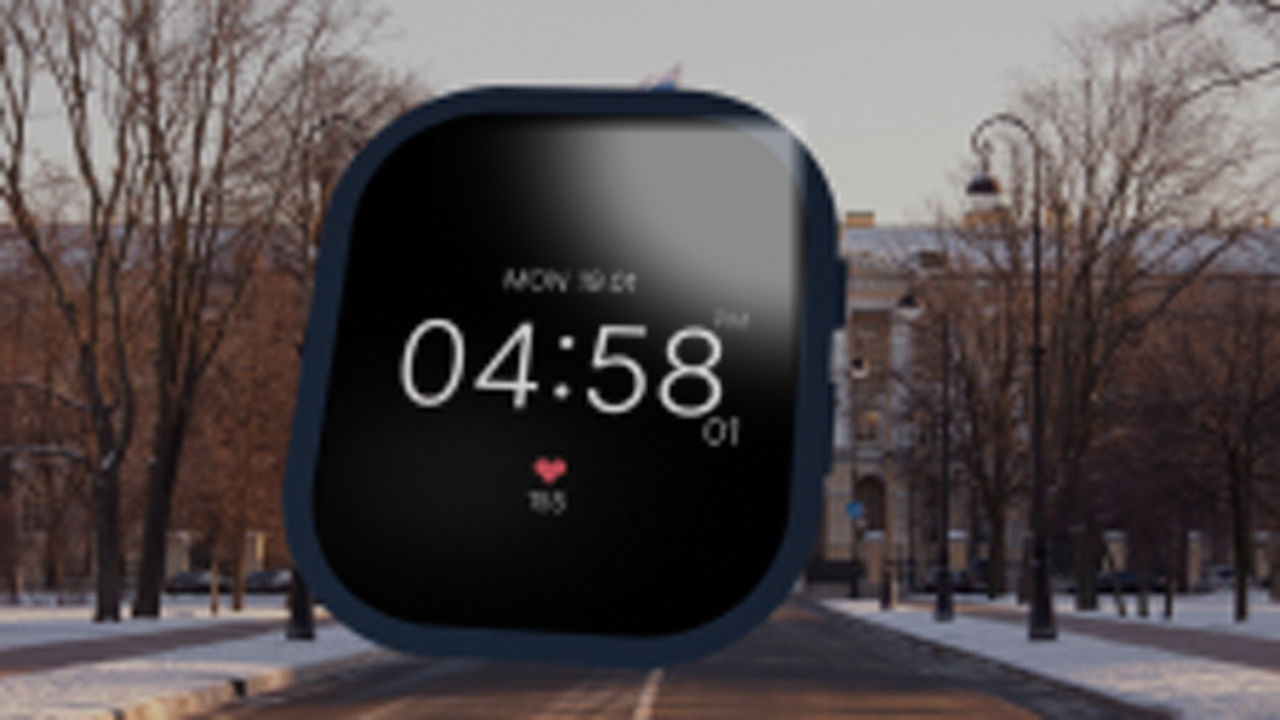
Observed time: 4:58
